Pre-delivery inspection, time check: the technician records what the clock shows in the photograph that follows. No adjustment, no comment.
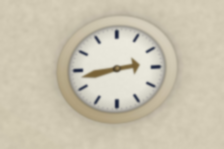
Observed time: 2:43
